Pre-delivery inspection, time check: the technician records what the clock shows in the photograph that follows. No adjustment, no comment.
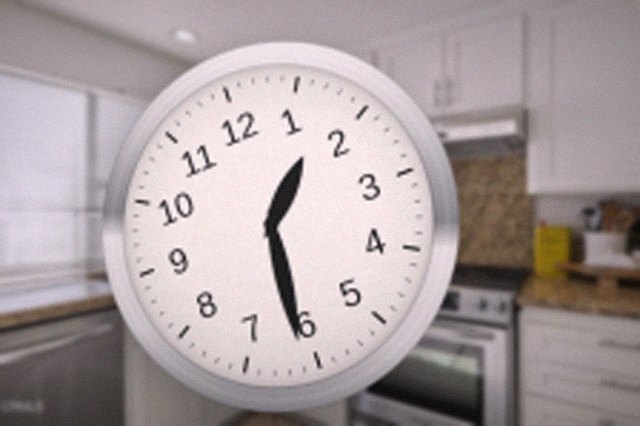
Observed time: 1:31
